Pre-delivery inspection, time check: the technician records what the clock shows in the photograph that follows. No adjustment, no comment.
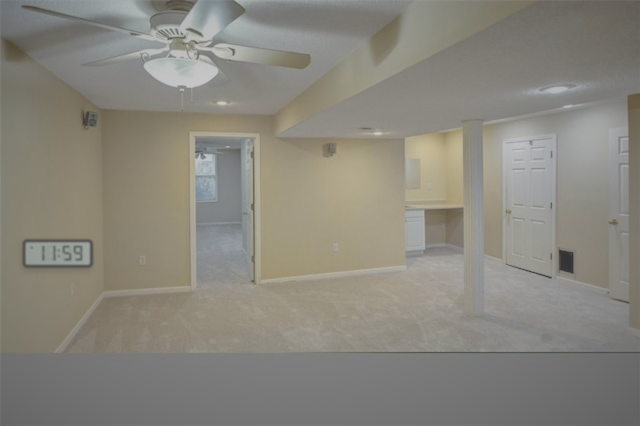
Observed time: 11:59
